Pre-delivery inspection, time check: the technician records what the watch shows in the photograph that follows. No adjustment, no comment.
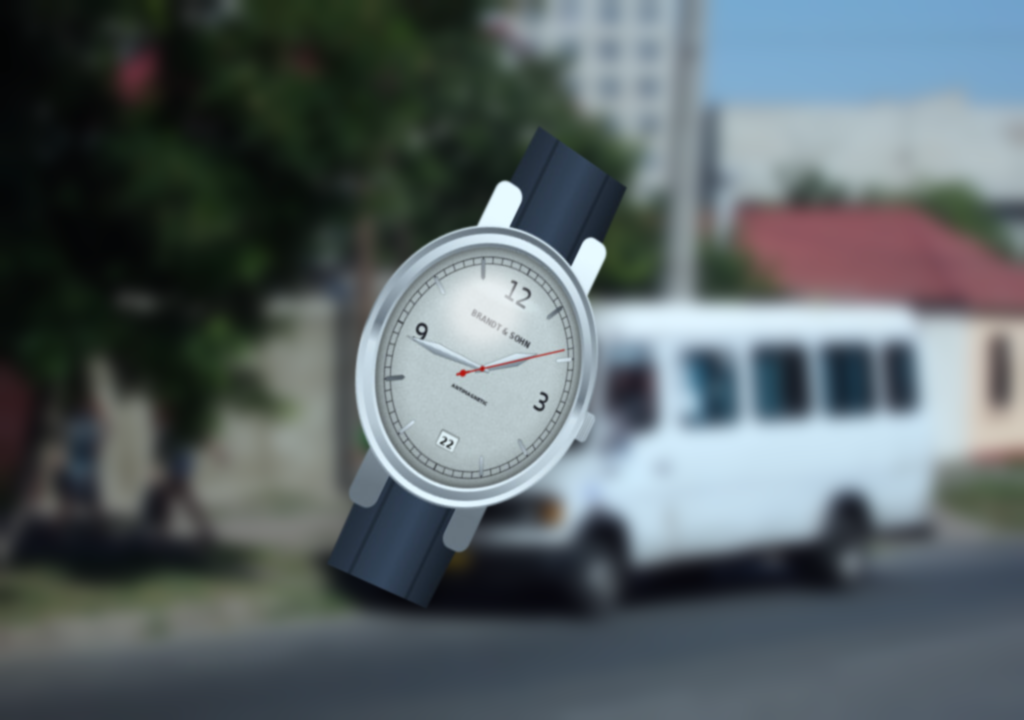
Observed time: 1:44:09
